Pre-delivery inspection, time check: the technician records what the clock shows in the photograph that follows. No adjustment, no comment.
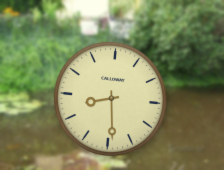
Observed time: 8:29
